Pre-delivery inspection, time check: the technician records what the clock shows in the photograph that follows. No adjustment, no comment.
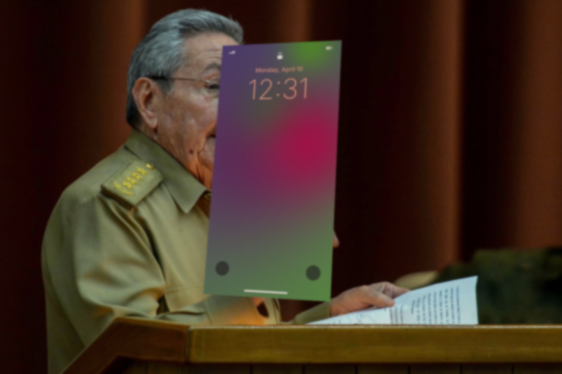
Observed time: 12:31
